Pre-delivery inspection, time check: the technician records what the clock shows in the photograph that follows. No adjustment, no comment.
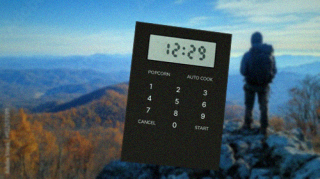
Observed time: 12:29
